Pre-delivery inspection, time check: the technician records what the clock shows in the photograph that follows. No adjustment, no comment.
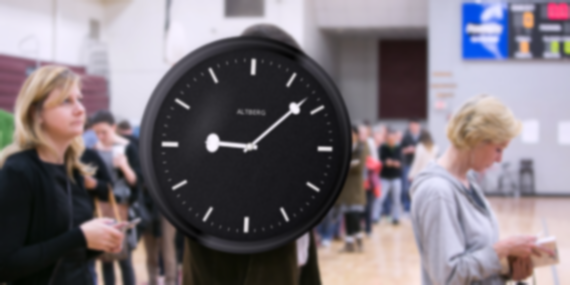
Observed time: 9:08
